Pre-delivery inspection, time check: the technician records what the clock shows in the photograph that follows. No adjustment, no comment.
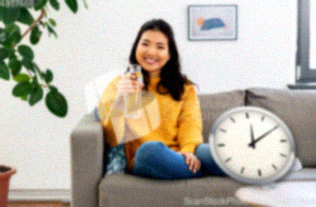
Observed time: 12:10
